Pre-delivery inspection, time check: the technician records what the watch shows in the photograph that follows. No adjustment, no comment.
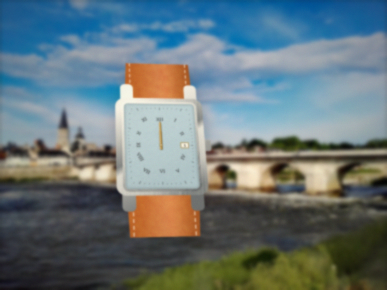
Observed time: 12:00
